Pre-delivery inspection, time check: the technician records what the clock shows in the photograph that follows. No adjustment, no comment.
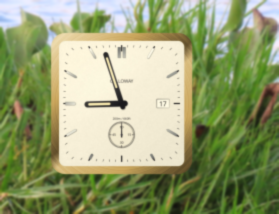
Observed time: 8:57
